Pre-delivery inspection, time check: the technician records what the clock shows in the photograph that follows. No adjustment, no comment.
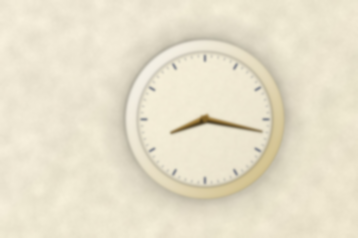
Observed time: 8:17
